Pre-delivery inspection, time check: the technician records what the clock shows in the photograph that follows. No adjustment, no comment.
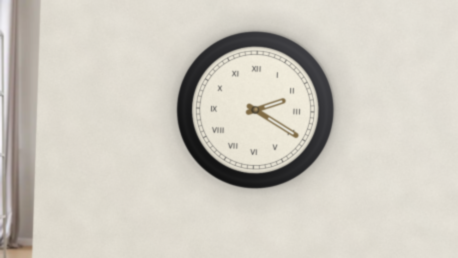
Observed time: 2:20
